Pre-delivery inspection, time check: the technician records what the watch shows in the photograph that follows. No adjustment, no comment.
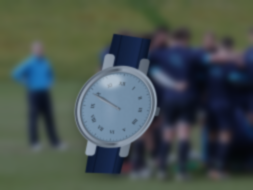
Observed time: 9:49
